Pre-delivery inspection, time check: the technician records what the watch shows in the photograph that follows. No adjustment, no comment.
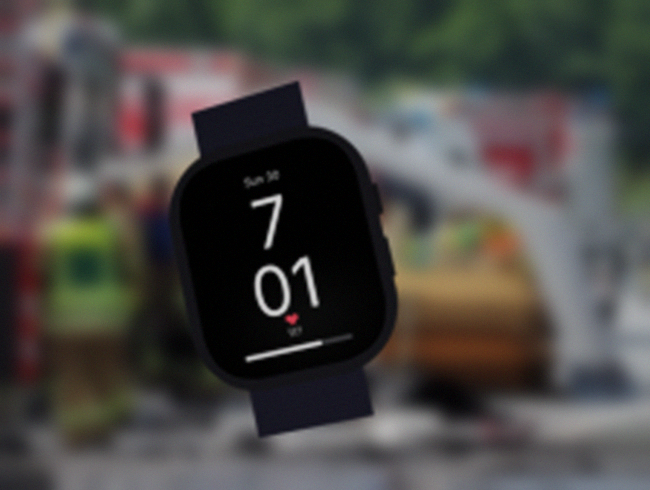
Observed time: 7:01
